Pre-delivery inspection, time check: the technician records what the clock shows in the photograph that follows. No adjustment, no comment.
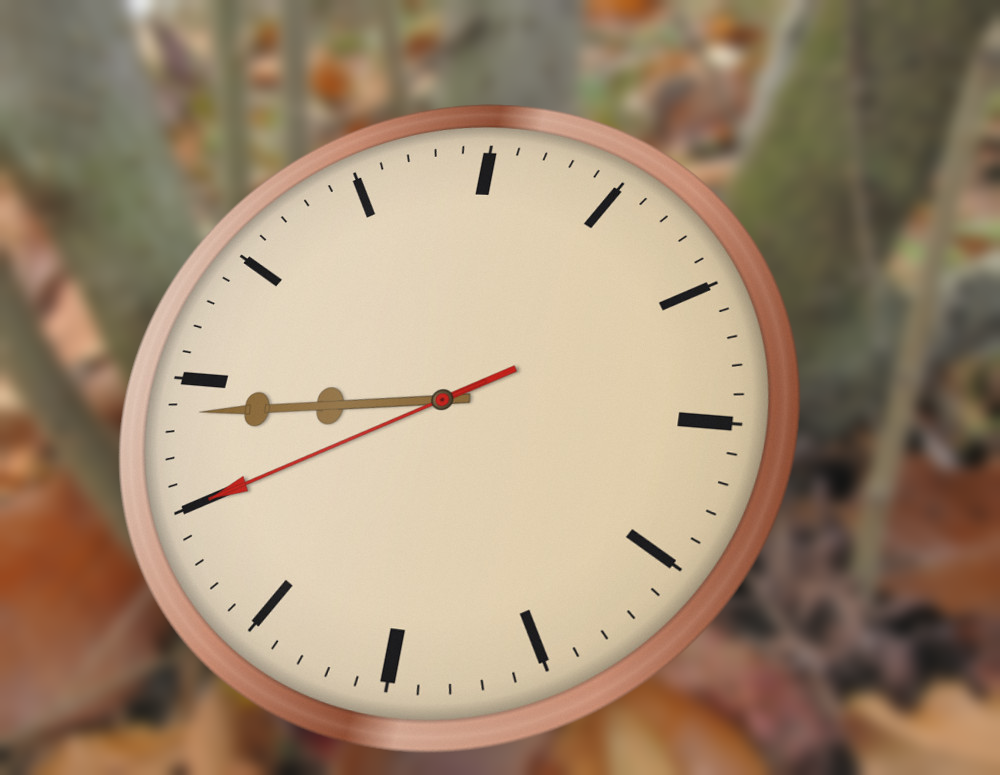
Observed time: 8:43:40
